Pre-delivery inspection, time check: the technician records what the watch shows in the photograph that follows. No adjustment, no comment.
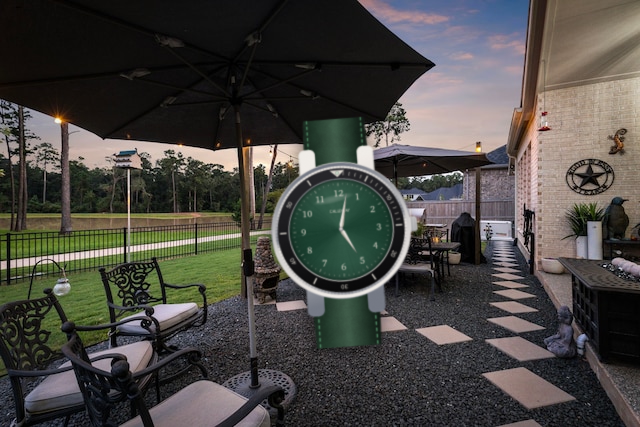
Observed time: 5:02
